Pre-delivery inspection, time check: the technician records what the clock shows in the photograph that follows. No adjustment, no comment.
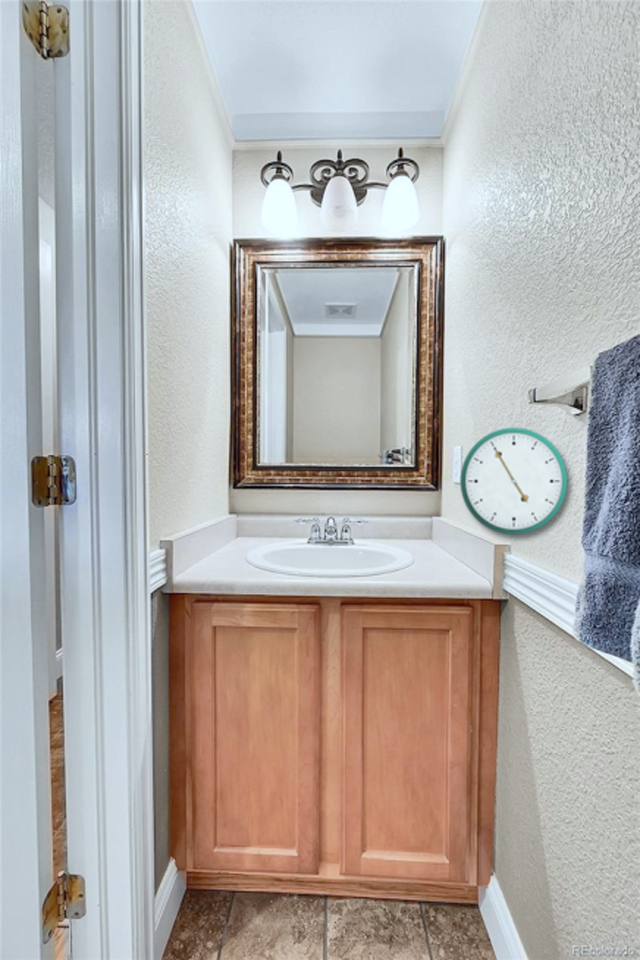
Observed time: 4:55
